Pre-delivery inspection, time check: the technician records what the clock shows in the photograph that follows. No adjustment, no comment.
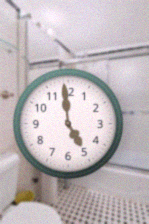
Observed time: 4:59
